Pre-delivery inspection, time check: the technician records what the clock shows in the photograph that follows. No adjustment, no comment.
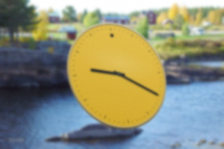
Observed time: 9:20
